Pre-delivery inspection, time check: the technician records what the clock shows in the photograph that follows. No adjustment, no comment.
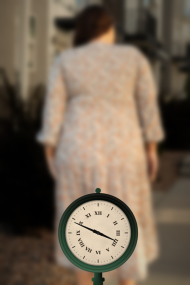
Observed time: 3:49
